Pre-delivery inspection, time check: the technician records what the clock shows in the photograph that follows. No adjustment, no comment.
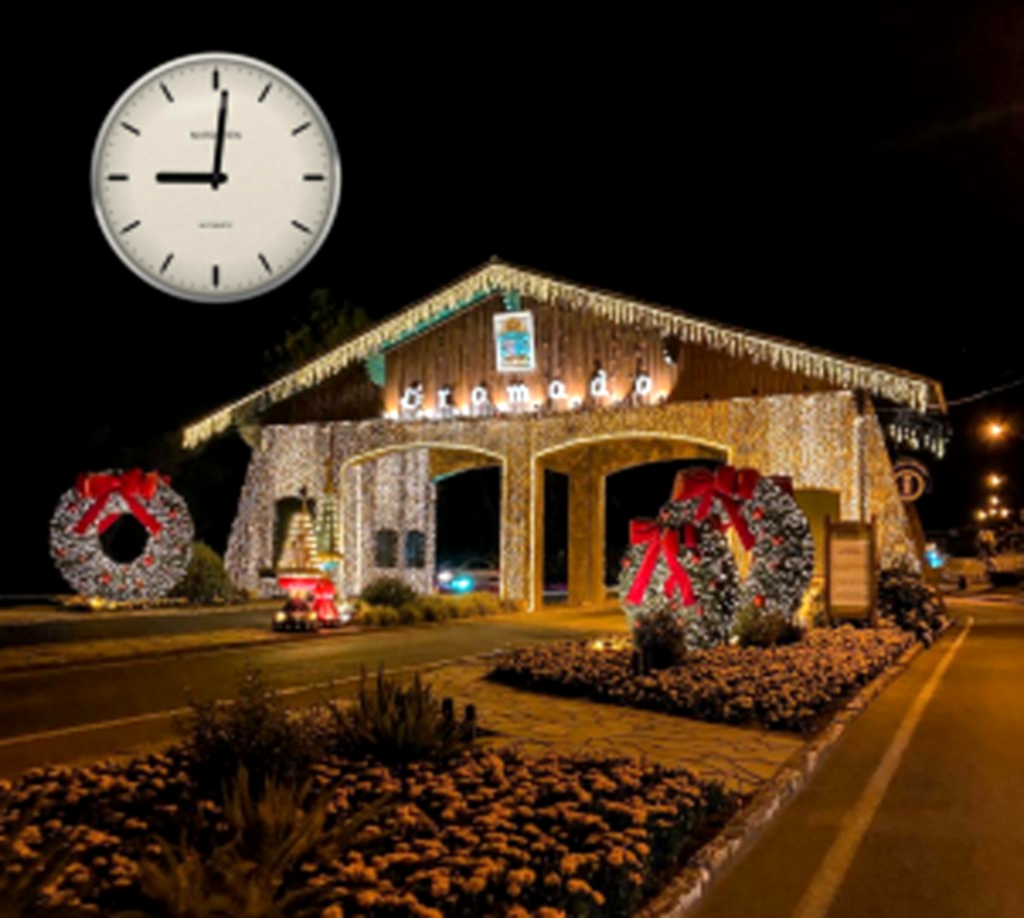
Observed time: 9:01
